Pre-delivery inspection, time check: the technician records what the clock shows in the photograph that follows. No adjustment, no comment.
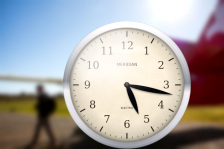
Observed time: 5:17
